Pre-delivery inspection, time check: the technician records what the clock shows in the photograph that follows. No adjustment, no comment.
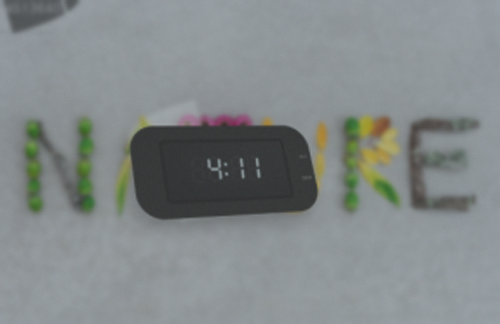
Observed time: 4:11
